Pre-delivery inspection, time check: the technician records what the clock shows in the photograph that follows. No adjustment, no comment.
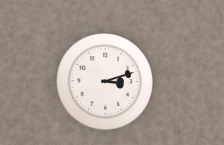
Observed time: 3:12
